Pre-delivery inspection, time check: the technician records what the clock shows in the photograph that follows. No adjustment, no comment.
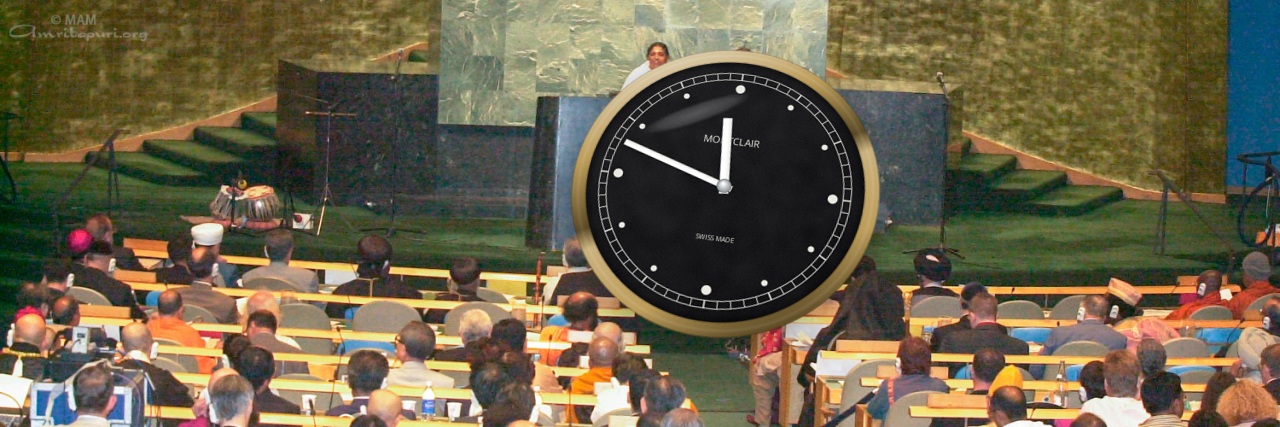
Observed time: 11:48
